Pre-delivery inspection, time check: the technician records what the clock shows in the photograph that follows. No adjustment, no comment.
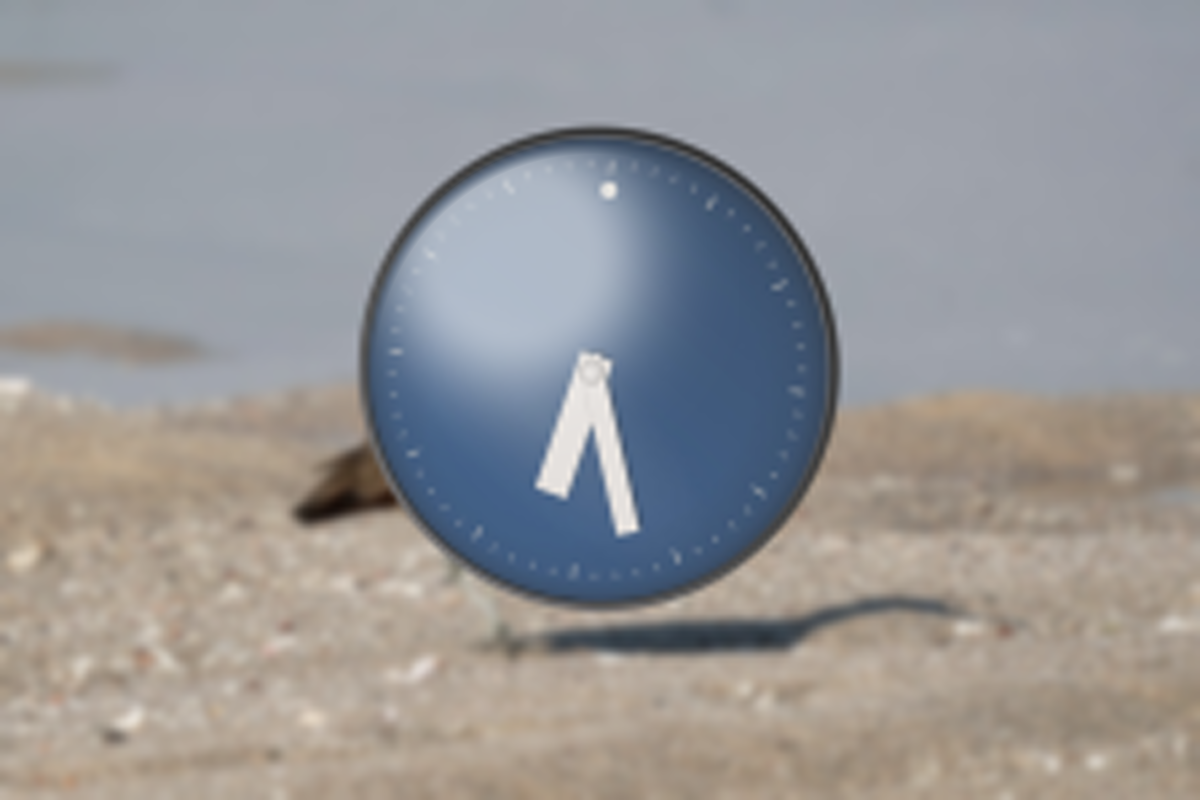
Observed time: 6:27
